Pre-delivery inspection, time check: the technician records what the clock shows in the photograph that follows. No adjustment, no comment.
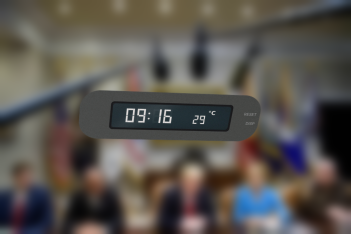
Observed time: 9:16
